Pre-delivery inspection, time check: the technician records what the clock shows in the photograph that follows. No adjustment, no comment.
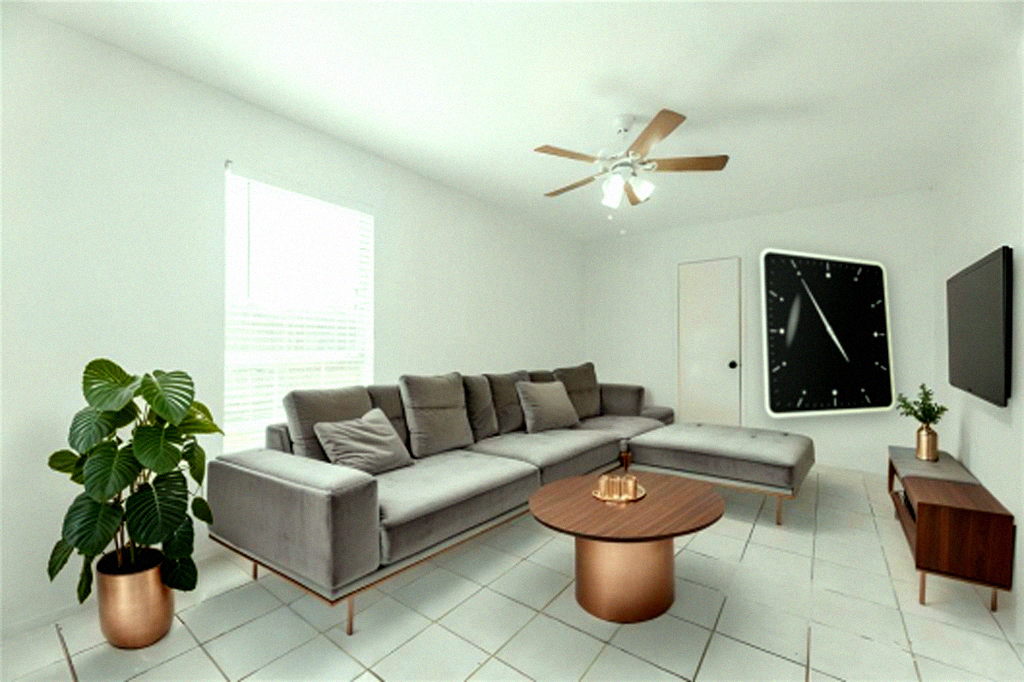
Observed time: 4:55
